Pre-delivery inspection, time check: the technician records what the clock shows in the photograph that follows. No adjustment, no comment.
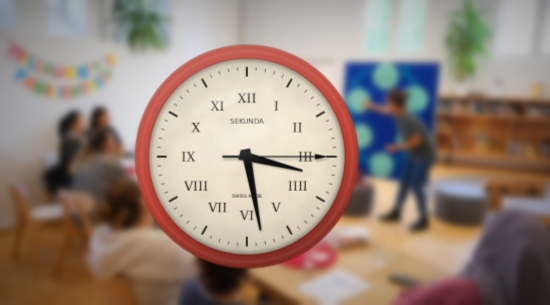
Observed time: 3:28:15
